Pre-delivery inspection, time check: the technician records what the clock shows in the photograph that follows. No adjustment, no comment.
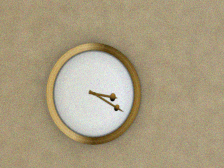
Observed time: 3:20
